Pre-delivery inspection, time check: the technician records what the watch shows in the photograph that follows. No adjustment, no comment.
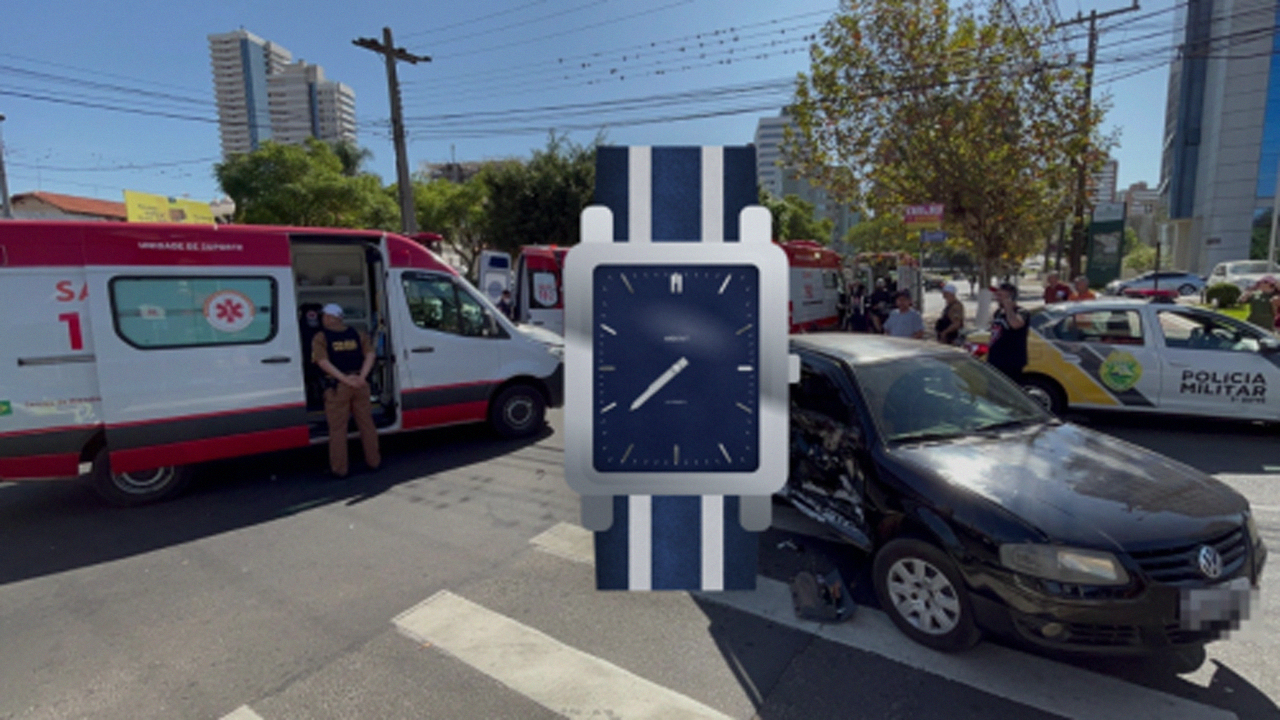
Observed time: 7:38
